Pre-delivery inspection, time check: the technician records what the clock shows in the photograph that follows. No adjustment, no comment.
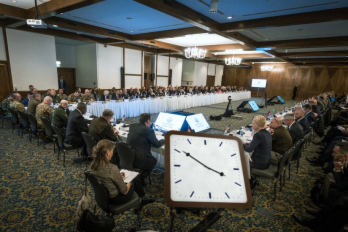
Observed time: 3:51
